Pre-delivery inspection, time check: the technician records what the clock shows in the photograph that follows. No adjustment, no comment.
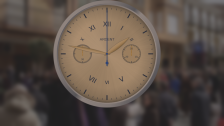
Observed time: 1:47
